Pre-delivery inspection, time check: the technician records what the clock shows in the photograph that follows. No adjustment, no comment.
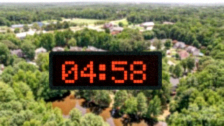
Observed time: 4:58
